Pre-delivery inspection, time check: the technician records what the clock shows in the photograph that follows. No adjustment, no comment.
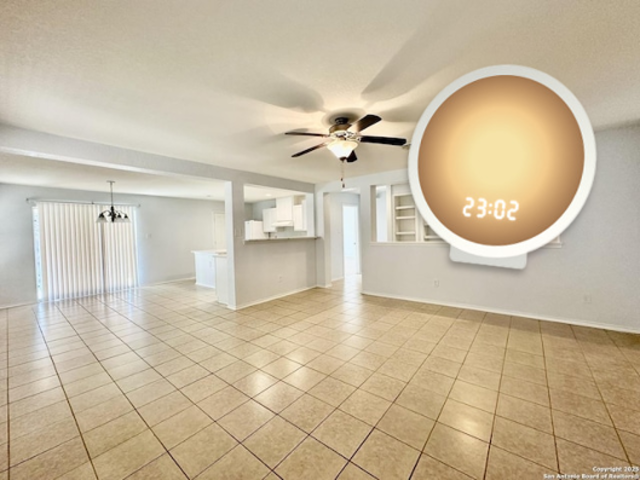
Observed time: 23:02
